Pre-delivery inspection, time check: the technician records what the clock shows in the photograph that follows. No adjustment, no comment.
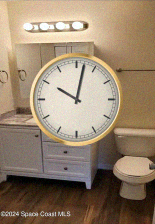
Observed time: 10:02
